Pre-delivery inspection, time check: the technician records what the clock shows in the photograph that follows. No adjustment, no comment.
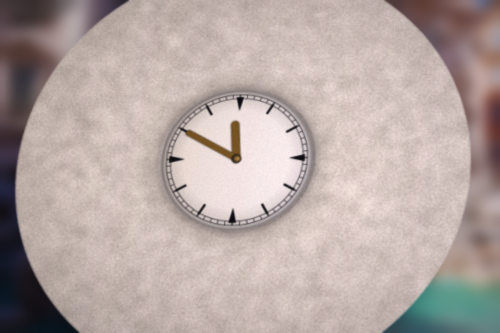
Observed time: 11:50
